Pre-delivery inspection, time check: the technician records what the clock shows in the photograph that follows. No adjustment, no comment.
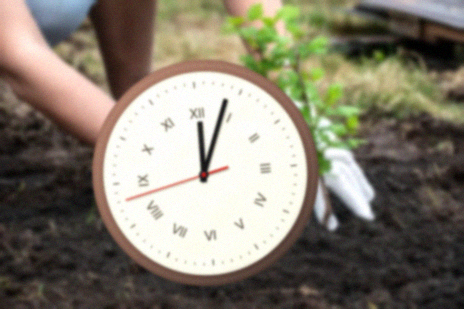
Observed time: 12:03:43
